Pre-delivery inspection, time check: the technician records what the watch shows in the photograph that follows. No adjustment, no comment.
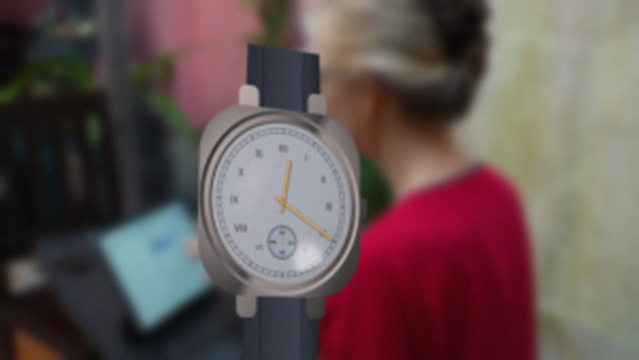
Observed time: 12:20
